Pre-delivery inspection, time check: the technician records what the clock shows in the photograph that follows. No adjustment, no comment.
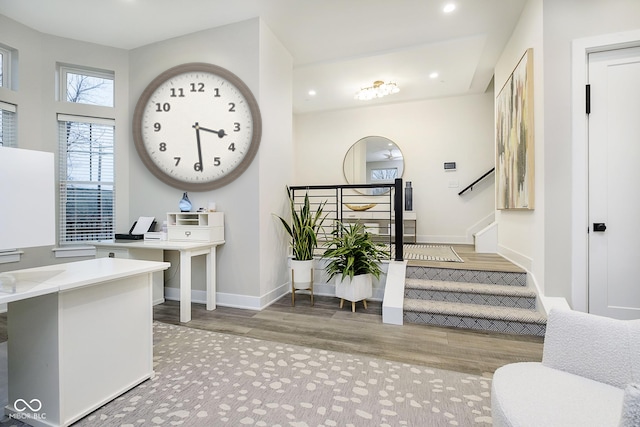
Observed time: 3:29
